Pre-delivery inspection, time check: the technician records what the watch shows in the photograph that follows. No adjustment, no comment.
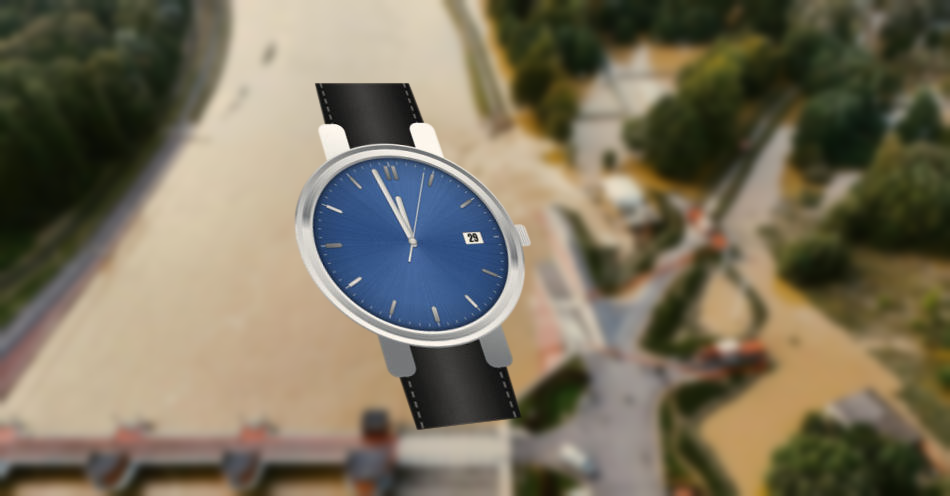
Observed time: 11:58:04
